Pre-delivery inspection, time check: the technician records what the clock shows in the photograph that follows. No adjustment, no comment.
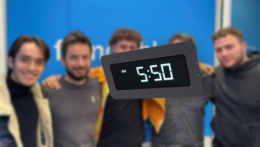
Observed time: 5:50
